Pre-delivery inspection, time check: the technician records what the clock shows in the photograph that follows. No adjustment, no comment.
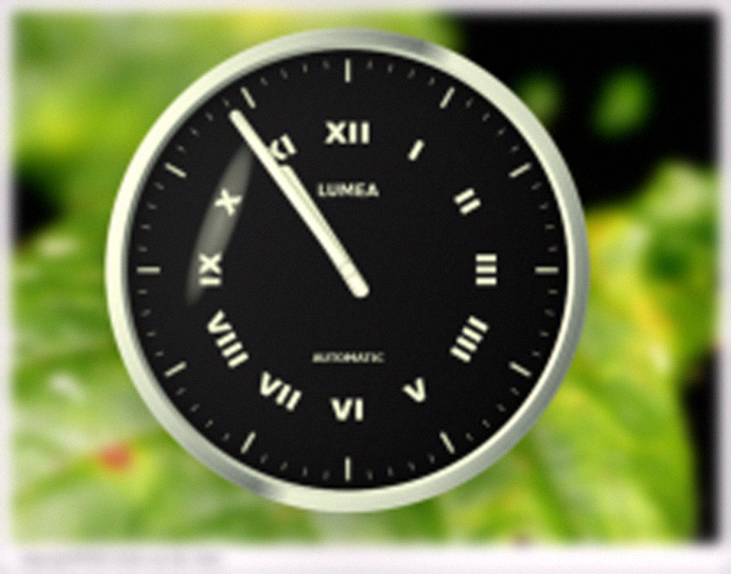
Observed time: 10:54
